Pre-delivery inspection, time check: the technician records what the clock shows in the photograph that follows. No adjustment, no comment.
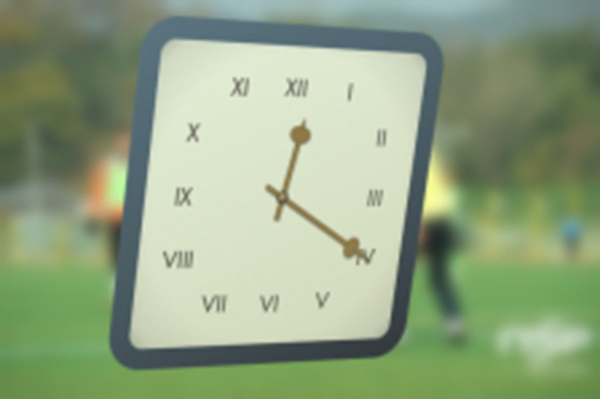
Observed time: 12:20
